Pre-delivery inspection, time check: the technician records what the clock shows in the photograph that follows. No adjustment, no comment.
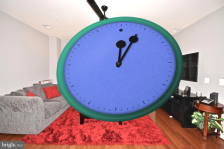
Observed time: 12:04
